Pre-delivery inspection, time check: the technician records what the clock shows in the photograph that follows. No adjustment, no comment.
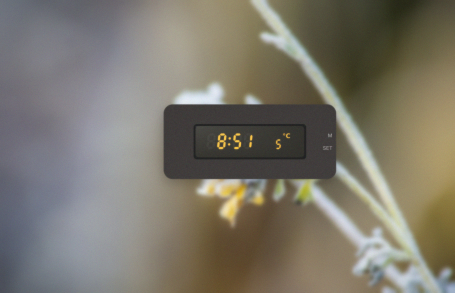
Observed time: 8:51
